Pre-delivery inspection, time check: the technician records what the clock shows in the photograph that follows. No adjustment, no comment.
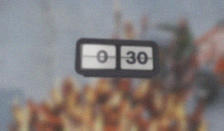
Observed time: 0:30
